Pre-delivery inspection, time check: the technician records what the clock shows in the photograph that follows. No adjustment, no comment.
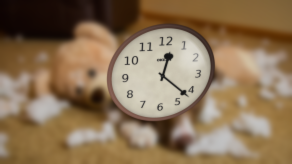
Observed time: 12:22
